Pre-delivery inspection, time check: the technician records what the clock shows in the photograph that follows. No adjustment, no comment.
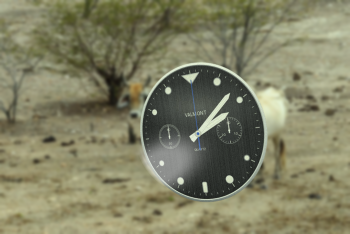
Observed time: 2:08
